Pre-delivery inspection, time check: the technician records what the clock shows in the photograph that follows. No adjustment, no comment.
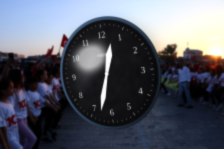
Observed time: 12:33
